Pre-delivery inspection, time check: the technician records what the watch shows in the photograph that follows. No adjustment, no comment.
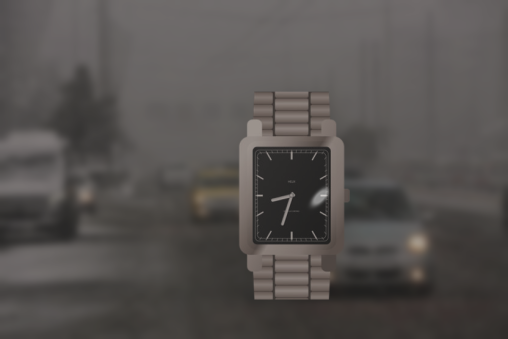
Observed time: 8:33
